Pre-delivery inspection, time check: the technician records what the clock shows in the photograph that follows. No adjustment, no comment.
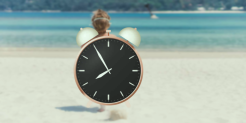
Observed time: 7:55
